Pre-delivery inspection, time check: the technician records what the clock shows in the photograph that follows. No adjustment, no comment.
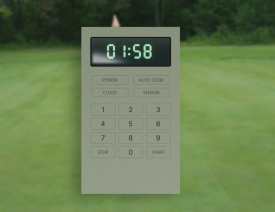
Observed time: 1:58
